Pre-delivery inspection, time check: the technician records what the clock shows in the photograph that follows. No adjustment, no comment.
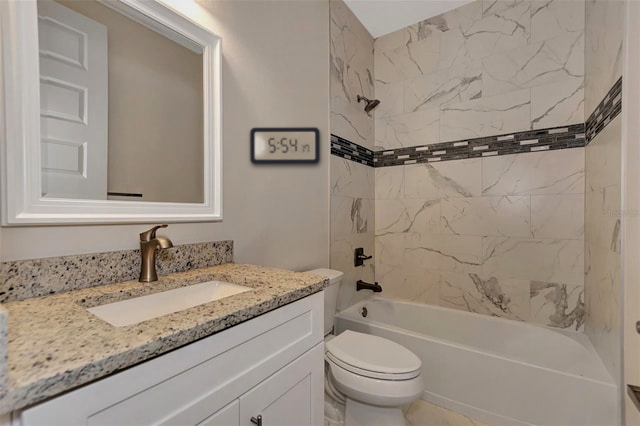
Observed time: 5:54
